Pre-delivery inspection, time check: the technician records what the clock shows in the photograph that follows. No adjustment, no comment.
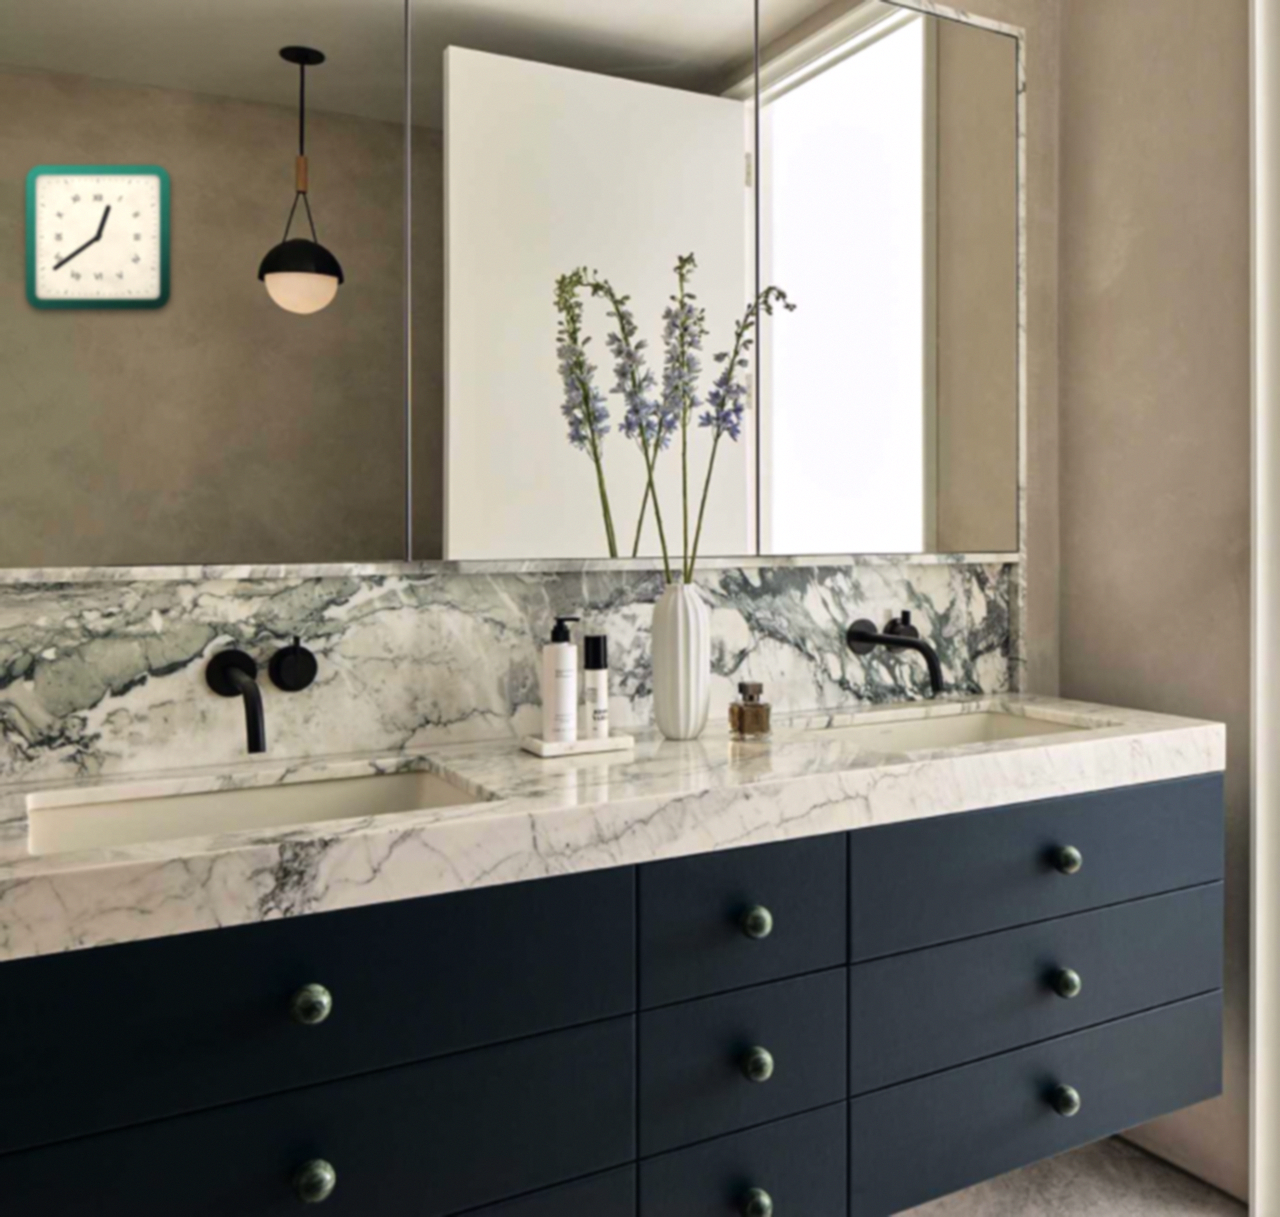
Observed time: 12:39
